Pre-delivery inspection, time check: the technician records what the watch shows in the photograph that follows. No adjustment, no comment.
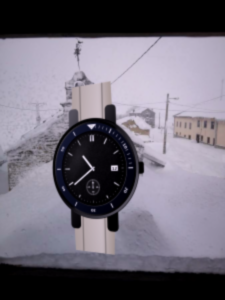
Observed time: 10:39
